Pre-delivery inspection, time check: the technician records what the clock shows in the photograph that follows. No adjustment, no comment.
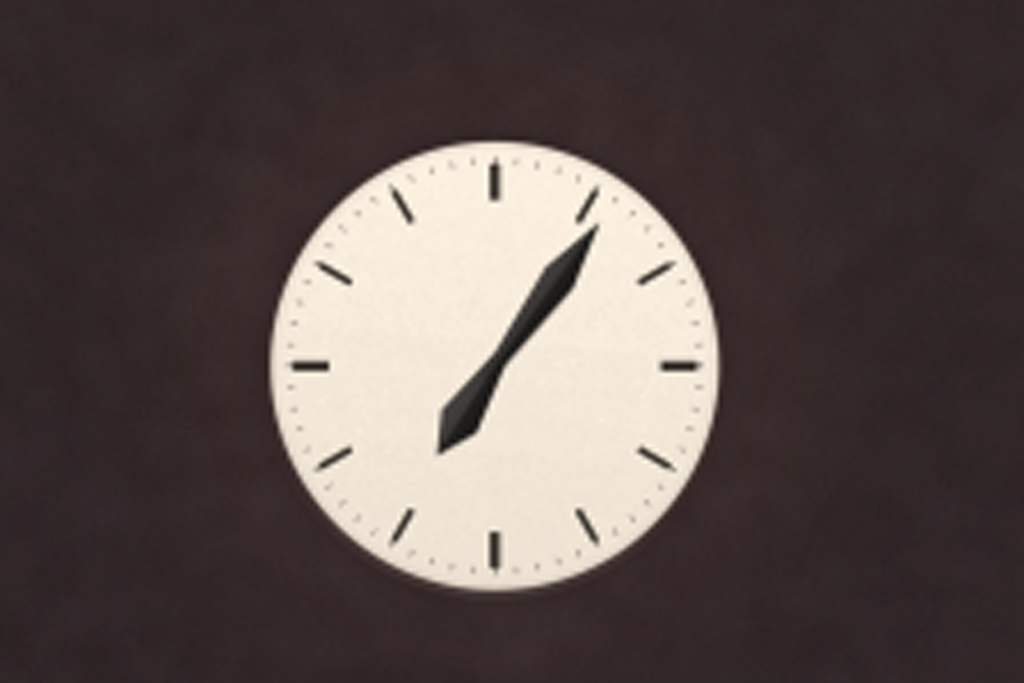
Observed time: 7:06
